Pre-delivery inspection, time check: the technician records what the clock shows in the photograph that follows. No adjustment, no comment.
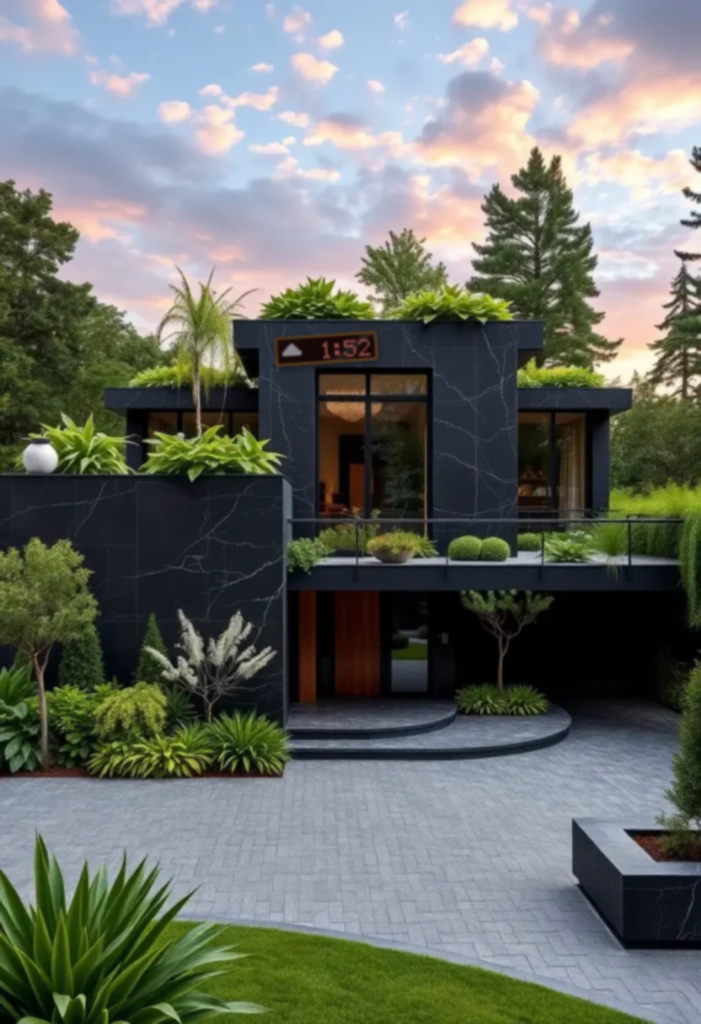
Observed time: 1:52
